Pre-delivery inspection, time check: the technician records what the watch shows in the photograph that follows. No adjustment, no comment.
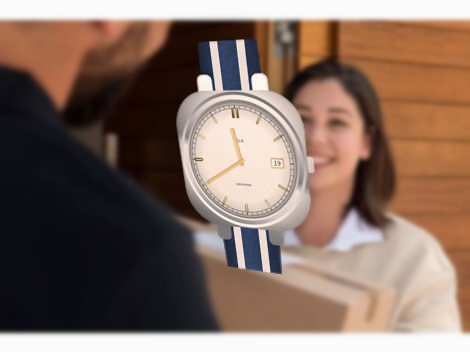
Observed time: 11:40
